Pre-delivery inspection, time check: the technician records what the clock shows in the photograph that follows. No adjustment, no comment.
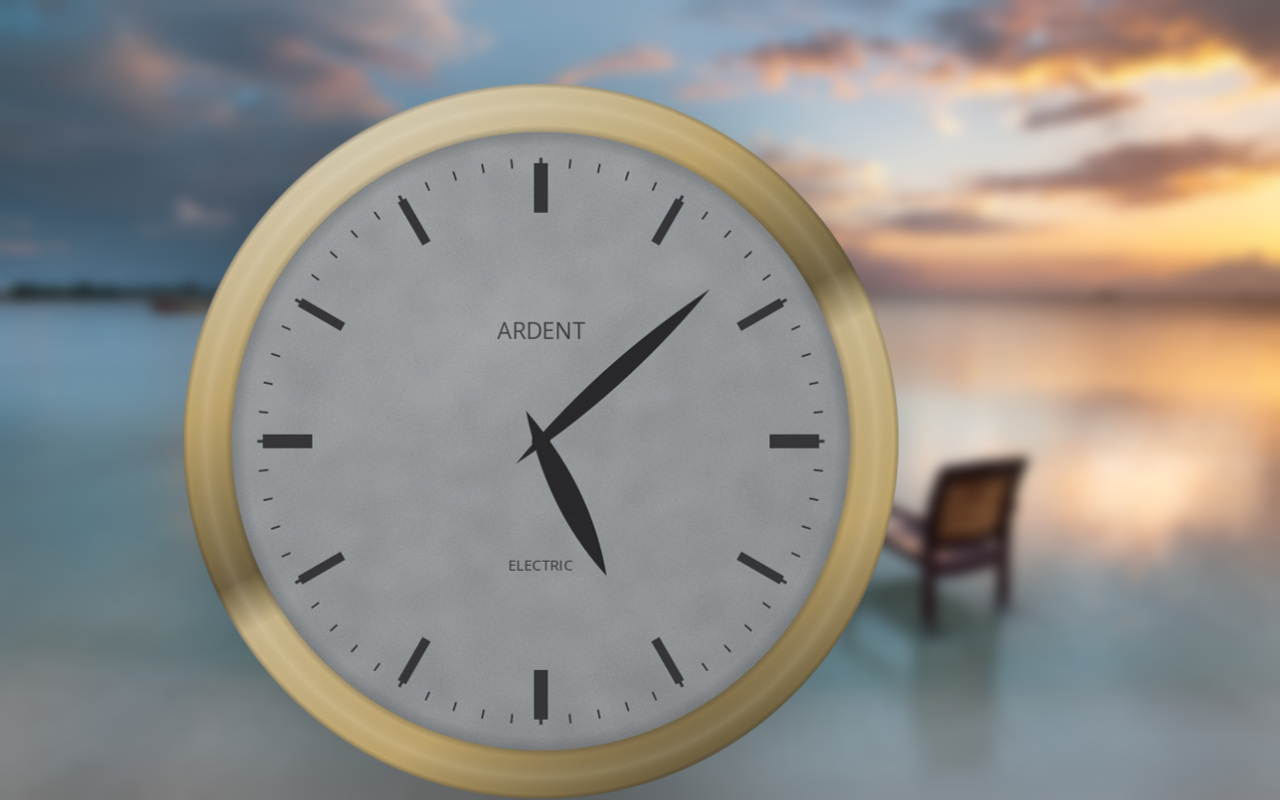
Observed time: 5:08
